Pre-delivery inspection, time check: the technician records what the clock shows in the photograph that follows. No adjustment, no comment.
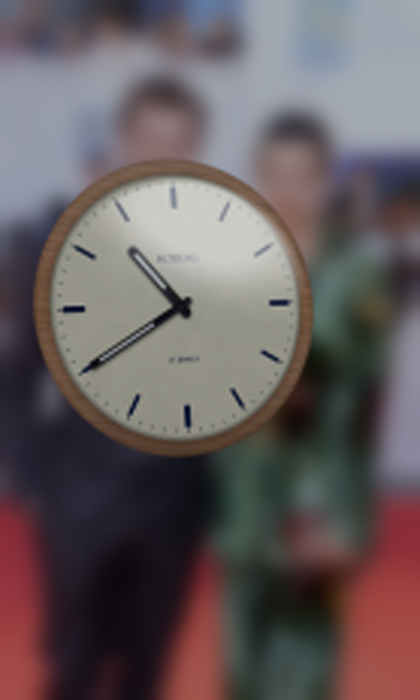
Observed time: 10:40
